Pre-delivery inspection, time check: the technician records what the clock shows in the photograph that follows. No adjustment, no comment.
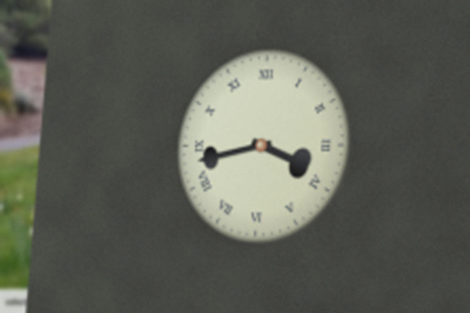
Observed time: 3:43
